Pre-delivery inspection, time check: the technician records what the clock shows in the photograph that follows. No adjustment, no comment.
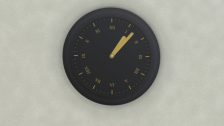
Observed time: 1:07
